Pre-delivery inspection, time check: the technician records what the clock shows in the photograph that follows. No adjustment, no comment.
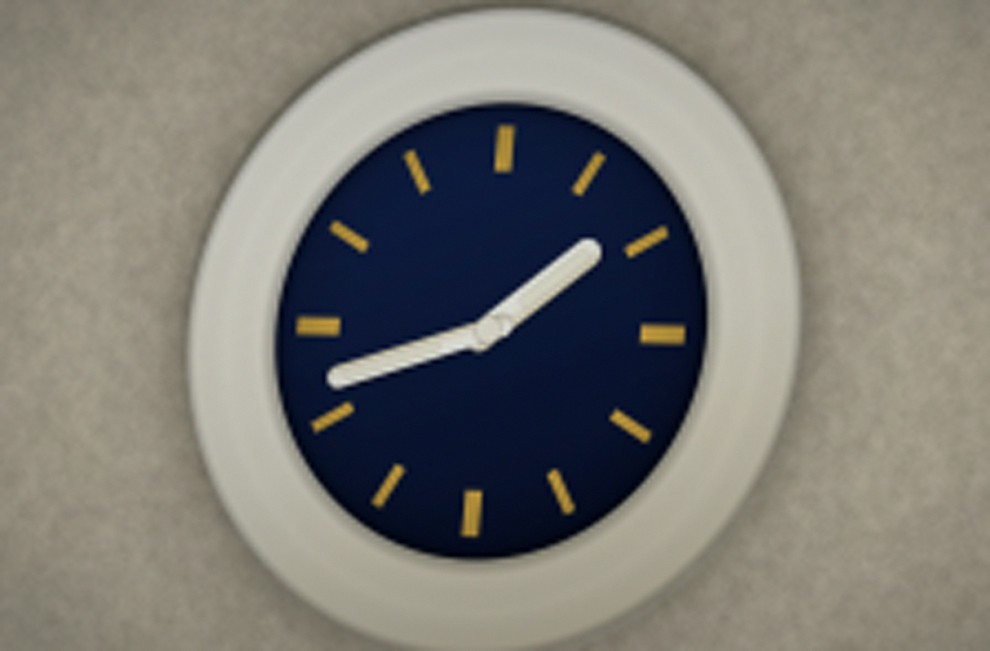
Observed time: 1:42
